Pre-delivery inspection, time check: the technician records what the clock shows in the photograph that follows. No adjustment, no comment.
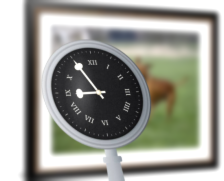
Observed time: 8:55
